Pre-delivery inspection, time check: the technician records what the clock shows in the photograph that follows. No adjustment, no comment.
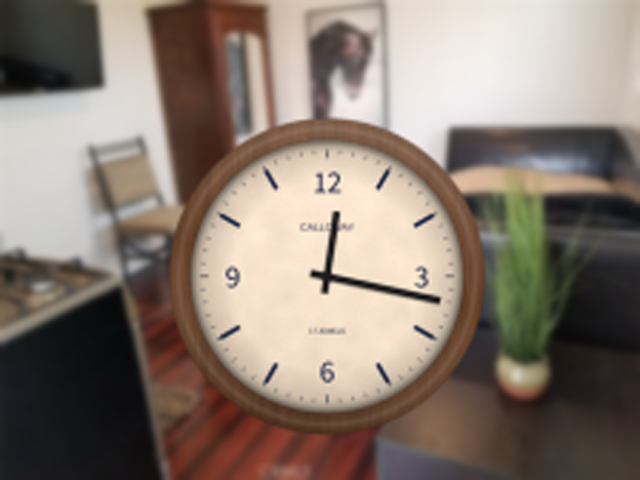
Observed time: 12:17
